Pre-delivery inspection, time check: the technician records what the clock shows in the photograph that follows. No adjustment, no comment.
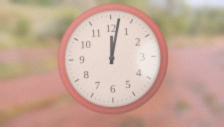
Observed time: 12:02
